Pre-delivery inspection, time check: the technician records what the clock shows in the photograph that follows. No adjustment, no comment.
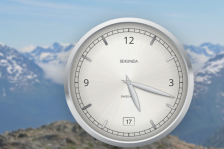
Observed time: 5:18
